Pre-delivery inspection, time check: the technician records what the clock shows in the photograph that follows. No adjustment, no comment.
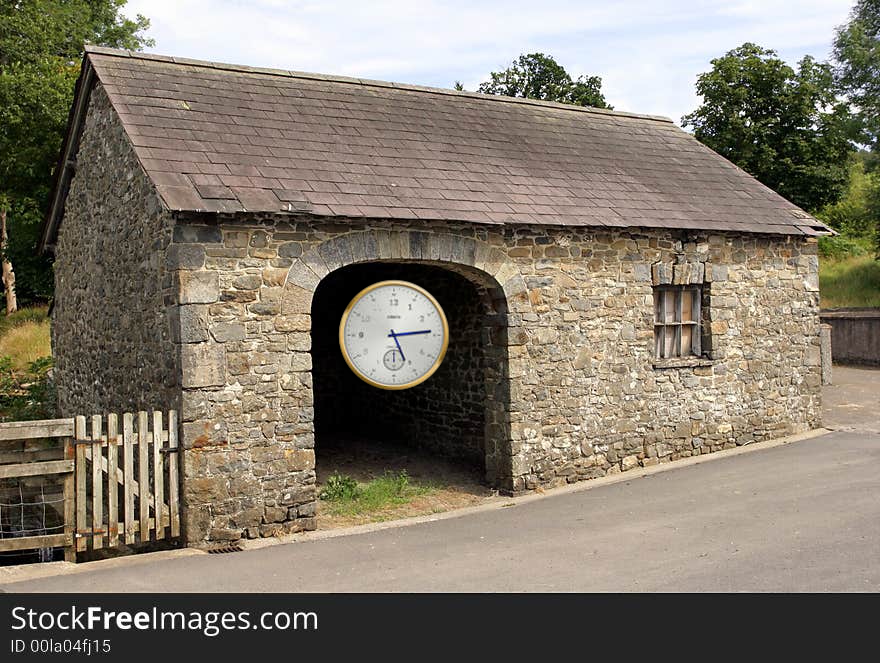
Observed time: 5:14
